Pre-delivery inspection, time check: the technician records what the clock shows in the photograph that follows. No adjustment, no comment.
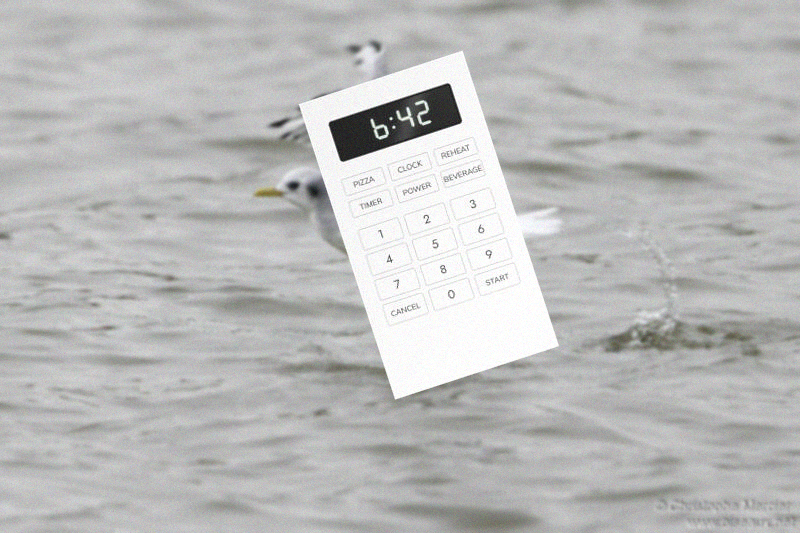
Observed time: 6:42
